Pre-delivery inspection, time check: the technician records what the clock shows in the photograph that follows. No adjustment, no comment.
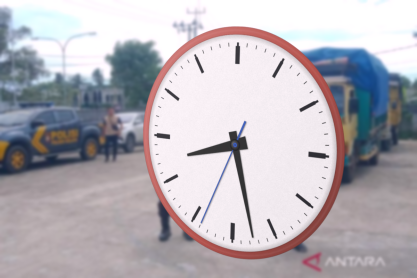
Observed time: 8:27:34
